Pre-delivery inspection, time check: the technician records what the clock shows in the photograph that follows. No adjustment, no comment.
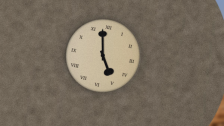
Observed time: 4:58
